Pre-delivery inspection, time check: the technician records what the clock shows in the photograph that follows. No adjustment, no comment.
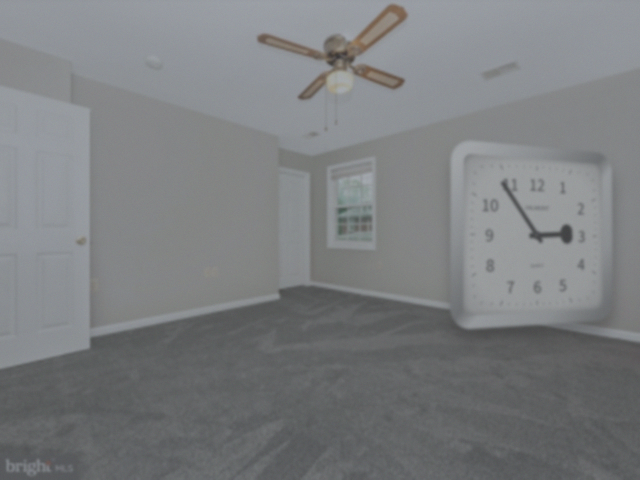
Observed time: 2:54
